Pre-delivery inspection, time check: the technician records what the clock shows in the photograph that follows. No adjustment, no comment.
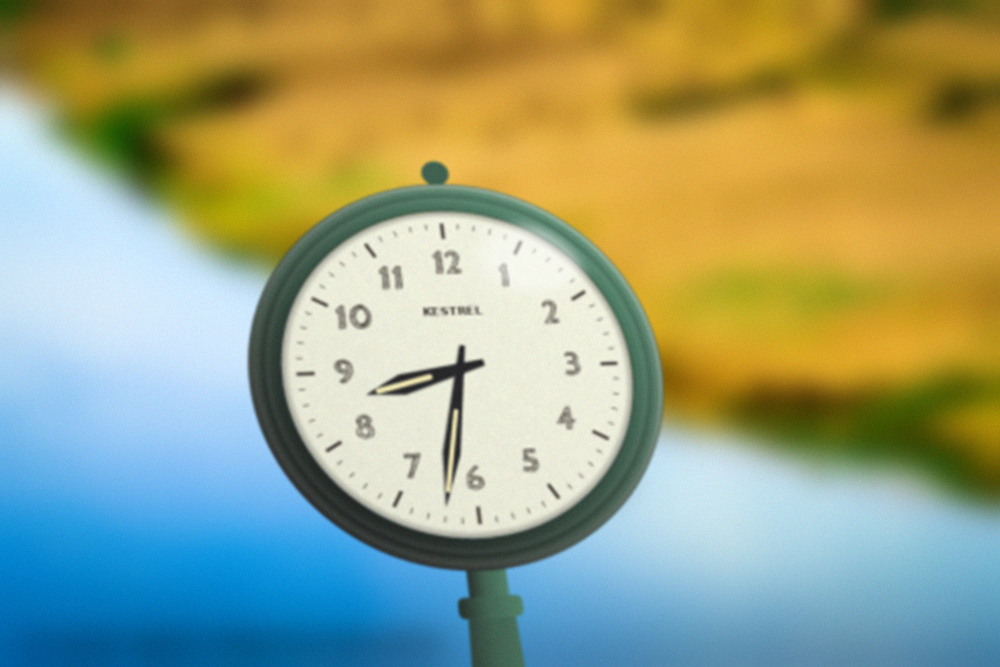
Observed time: 8:32
